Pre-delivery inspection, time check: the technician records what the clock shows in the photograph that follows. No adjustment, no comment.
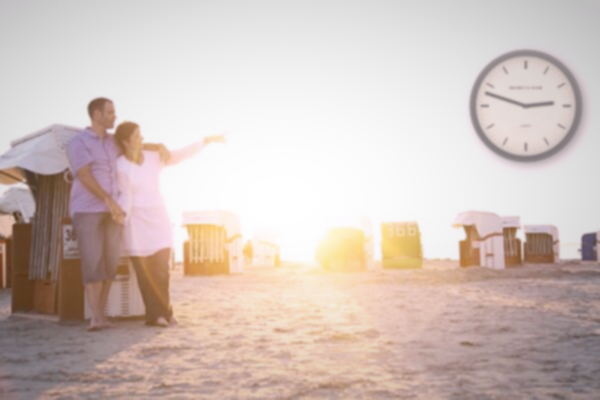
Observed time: 2:48
